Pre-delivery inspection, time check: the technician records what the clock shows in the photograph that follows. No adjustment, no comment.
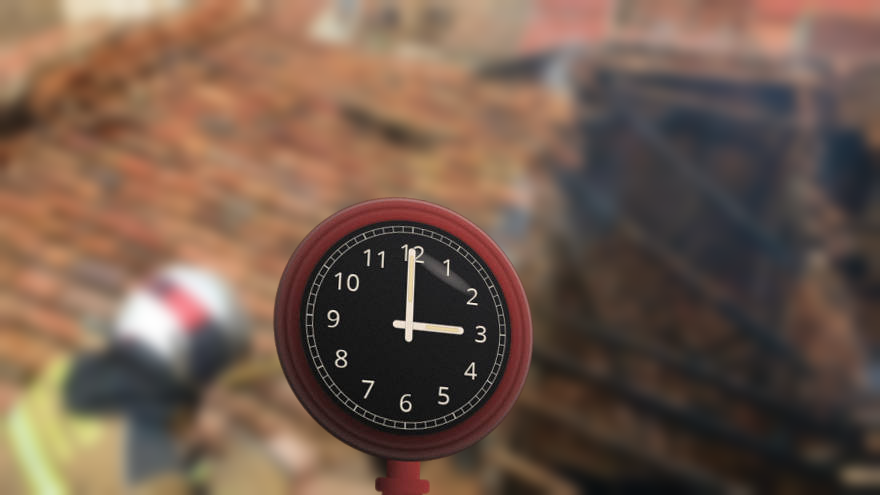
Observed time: 3:00
